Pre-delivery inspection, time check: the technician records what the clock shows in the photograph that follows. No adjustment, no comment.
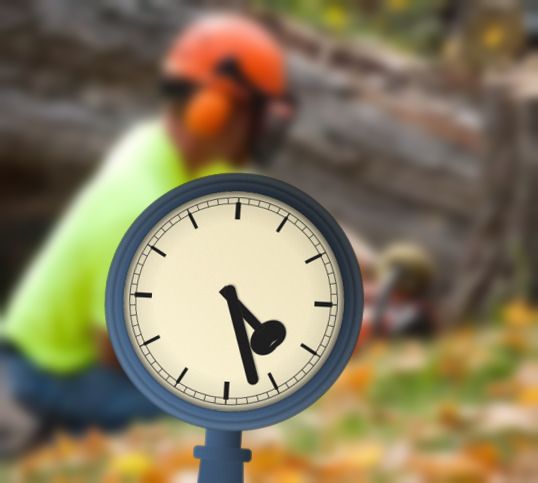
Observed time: 4:27
